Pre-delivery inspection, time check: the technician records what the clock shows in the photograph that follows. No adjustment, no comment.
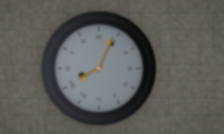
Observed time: 8:04
